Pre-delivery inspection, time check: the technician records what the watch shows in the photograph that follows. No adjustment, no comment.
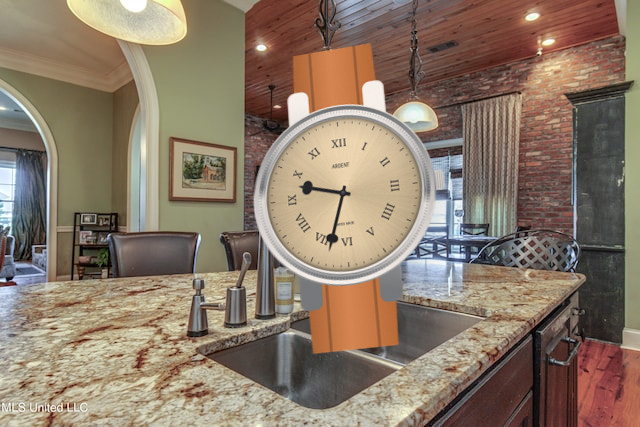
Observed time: 9:33
